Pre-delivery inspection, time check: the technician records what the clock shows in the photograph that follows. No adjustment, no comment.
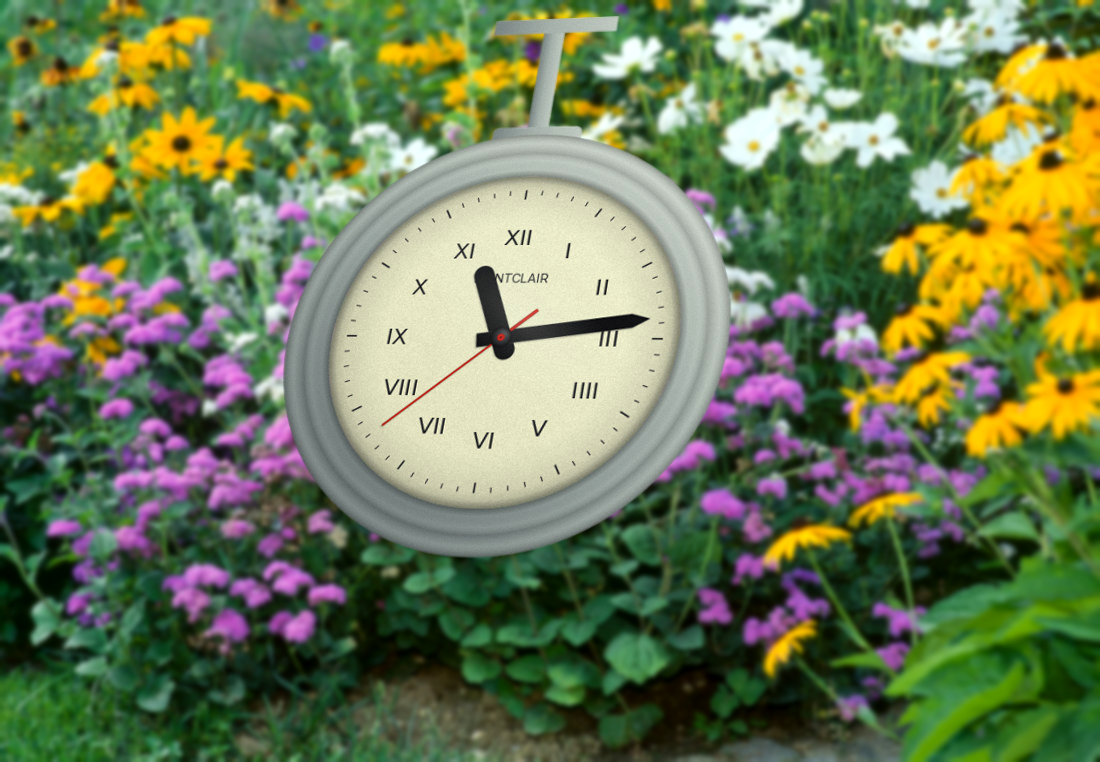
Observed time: 11:13:38
